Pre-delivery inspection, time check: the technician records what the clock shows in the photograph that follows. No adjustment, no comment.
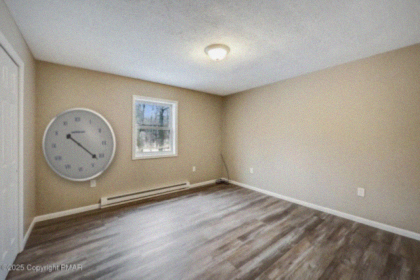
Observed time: 10:22
